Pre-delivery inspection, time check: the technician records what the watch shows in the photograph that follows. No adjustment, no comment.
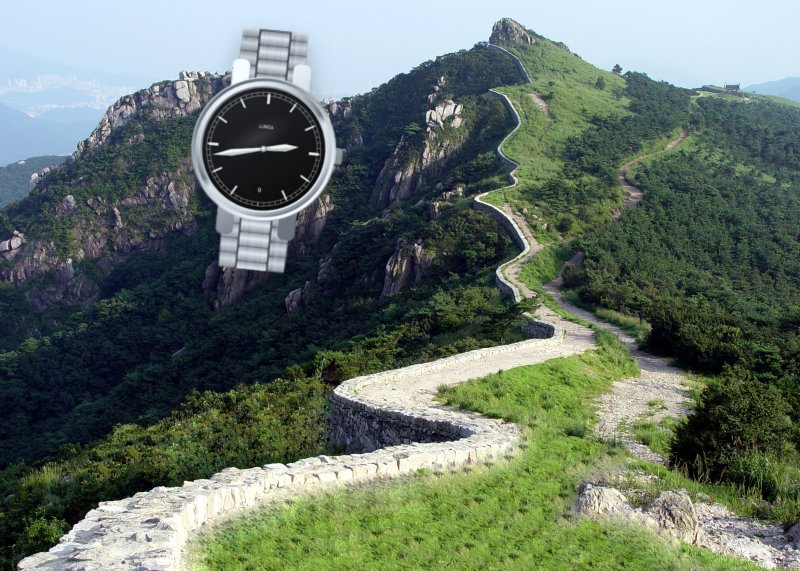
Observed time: 2:43
